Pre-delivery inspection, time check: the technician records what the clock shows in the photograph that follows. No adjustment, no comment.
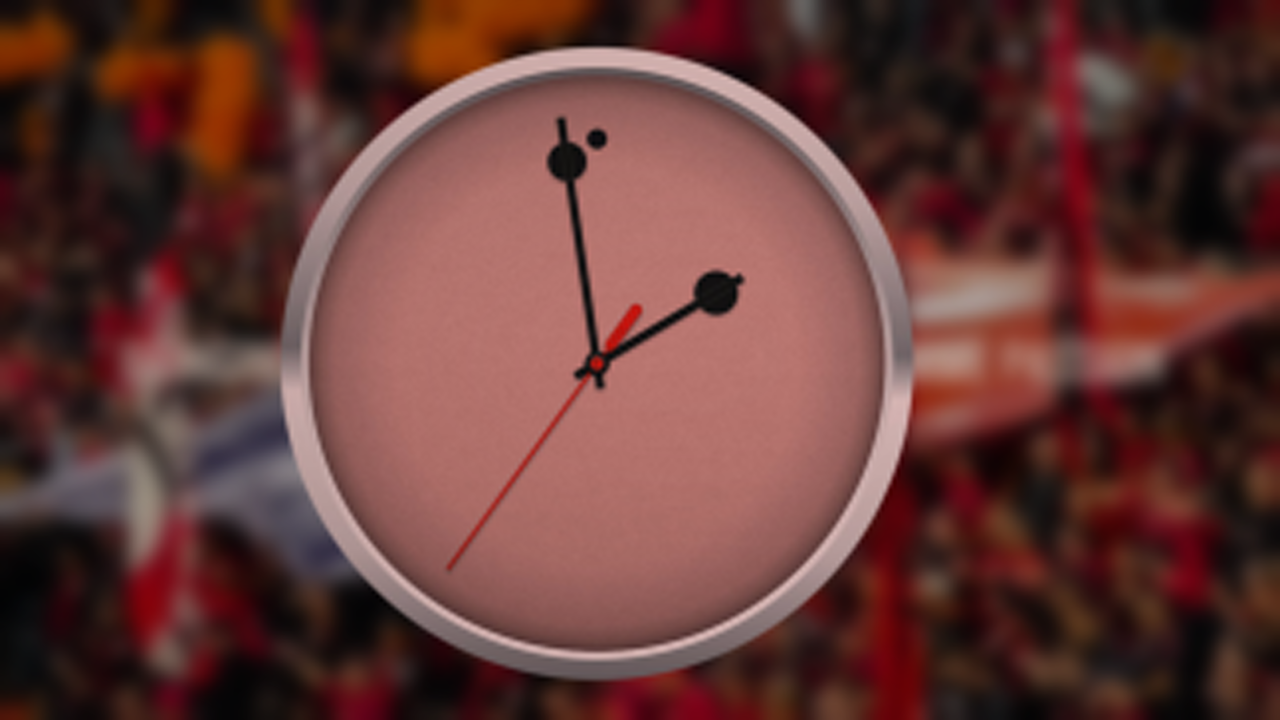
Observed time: 1:58:36
